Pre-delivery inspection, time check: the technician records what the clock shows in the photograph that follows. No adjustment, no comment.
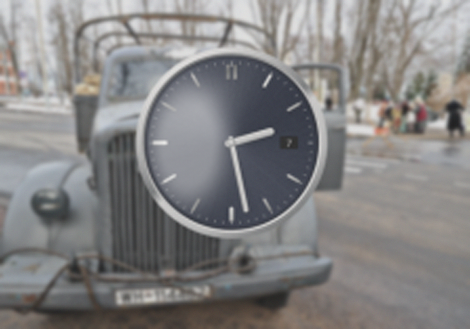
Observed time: 2:28
